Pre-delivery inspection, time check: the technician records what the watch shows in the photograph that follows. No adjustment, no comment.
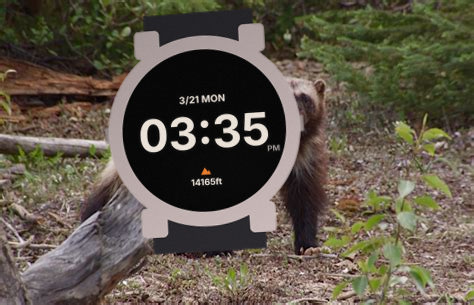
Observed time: 3:35
